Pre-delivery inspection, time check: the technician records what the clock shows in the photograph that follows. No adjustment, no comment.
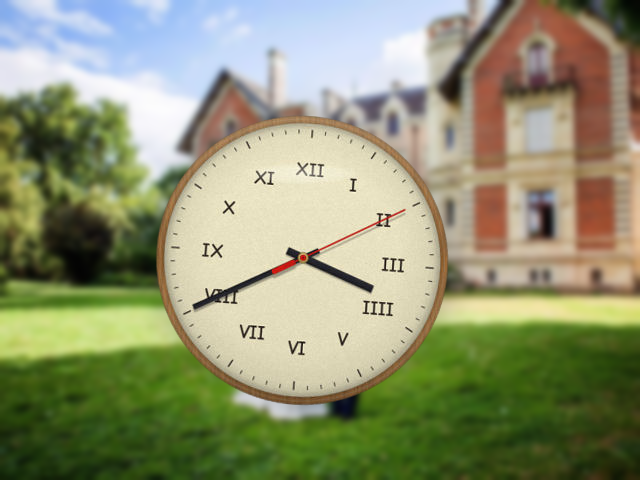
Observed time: 3:40:10
